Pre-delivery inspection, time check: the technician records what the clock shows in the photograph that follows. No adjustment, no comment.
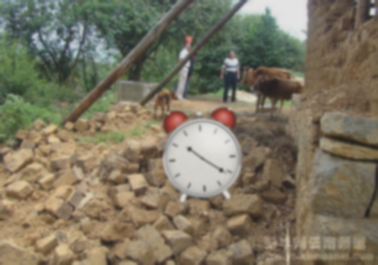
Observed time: 10:21
